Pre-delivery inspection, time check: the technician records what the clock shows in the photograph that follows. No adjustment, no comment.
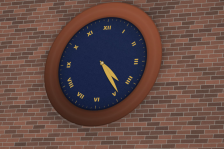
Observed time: 4:24
